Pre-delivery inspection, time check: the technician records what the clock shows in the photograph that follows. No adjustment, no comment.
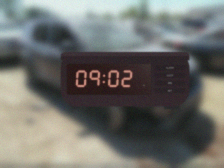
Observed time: 9:02
